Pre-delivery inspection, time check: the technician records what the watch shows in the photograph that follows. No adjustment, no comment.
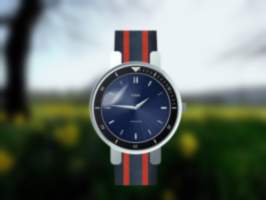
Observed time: 1:46
